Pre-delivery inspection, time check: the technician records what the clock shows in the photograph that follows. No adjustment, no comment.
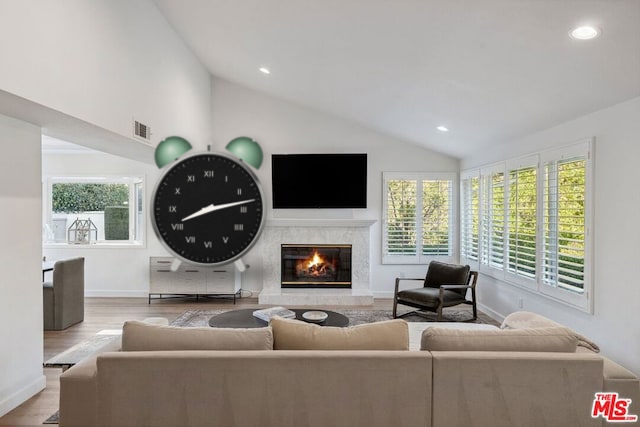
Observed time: 8:13
